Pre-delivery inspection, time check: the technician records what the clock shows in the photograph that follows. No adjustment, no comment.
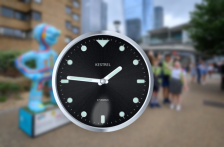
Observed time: 1:46
